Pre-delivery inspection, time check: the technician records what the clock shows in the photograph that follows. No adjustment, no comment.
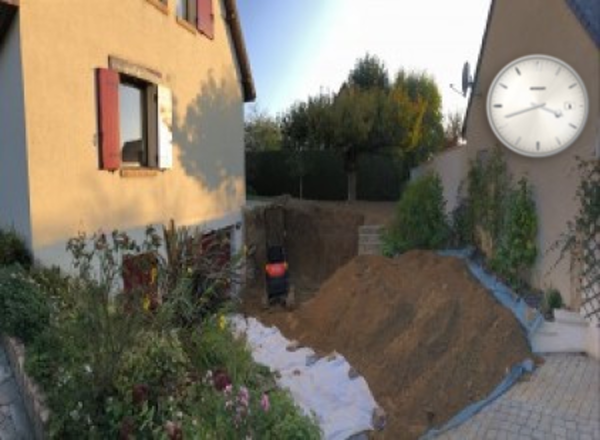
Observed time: 3:42
